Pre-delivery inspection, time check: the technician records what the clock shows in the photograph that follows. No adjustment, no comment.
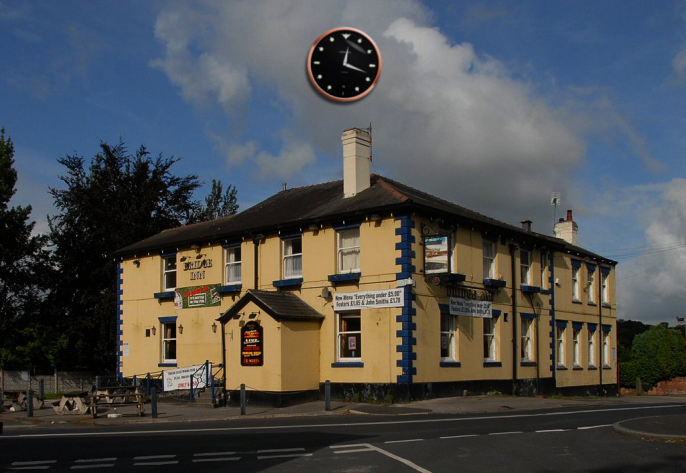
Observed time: 12:18
